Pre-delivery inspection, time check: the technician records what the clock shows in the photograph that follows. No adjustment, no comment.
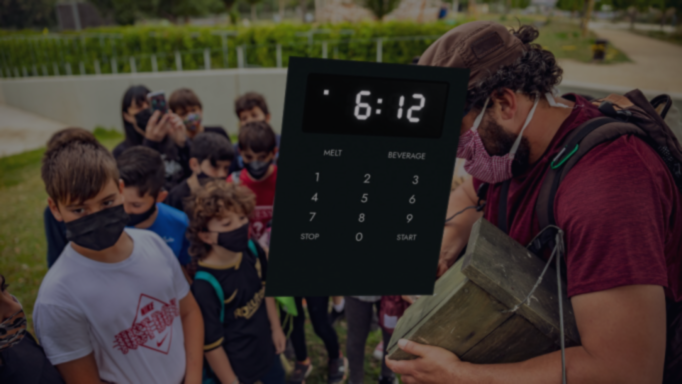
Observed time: 6:12
